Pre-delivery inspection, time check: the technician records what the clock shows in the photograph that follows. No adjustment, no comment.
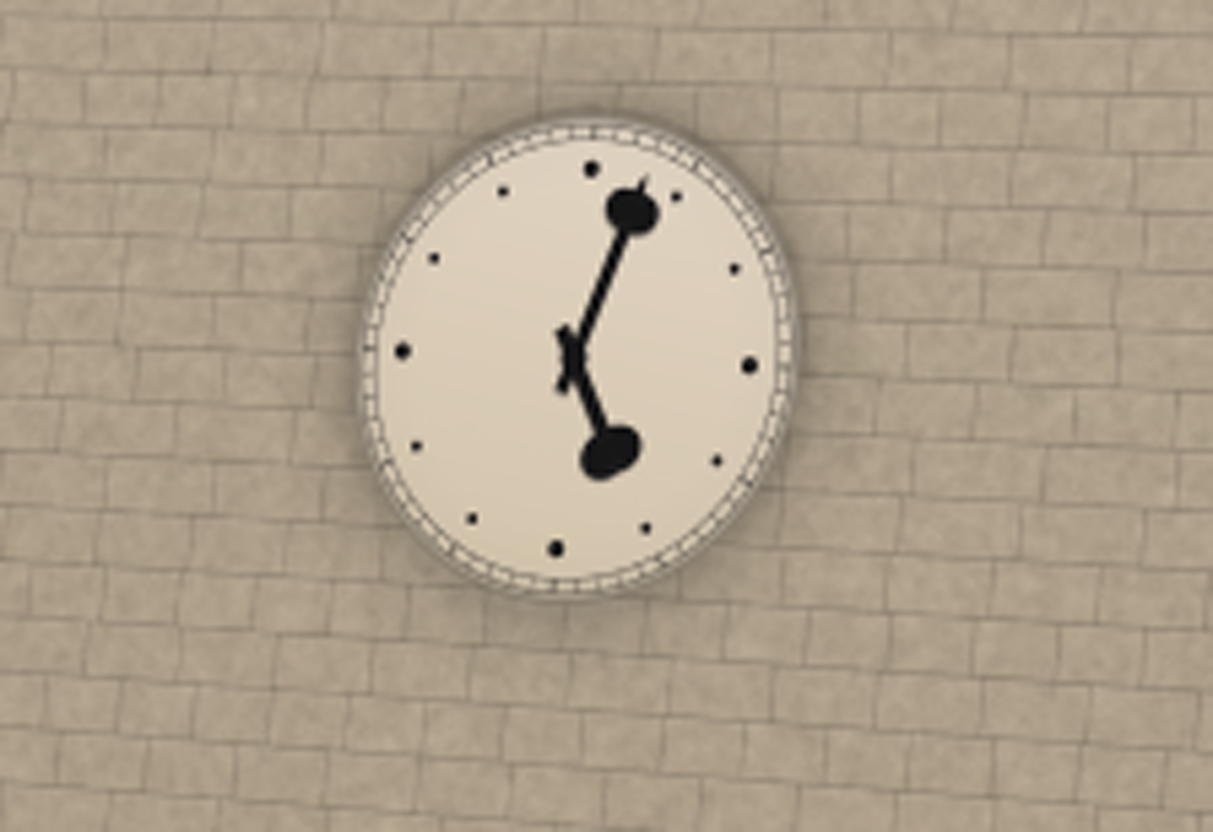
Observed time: 5:03
